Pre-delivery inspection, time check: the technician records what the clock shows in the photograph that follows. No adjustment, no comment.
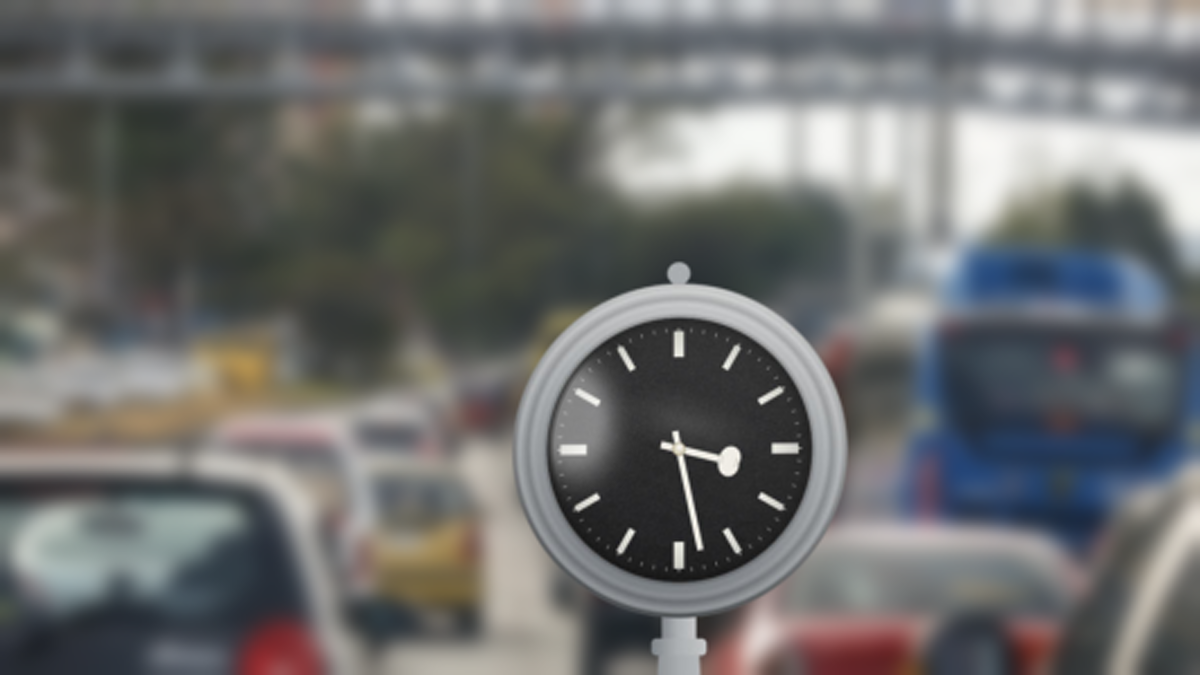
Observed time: 3:28
